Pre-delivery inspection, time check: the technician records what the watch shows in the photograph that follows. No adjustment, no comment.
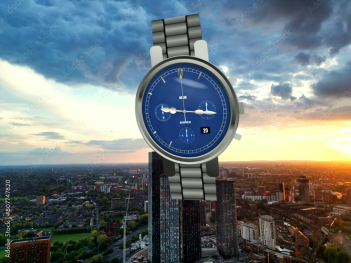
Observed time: 9:16
